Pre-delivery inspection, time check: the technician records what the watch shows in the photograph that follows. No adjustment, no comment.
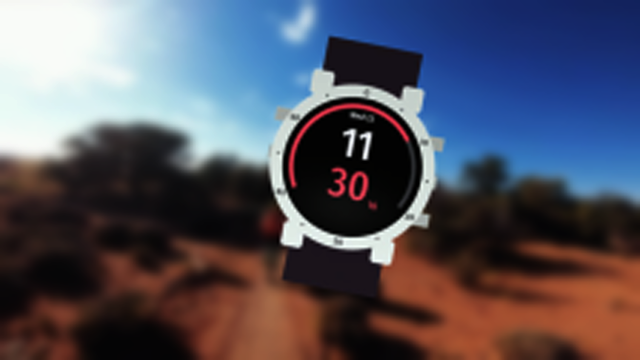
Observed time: 11:30
